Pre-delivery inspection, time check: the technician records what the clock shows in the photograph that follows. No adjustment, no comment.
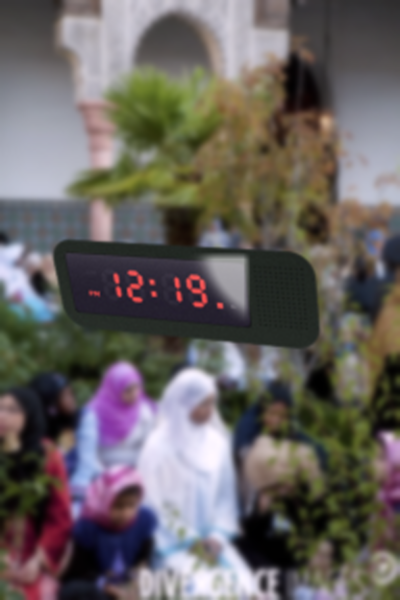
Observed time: 12:19
